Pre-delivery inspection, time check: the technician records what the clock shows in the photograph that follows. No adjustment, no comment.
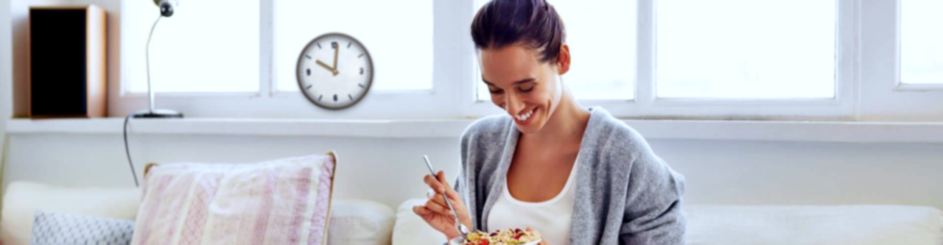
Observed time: 10:01
